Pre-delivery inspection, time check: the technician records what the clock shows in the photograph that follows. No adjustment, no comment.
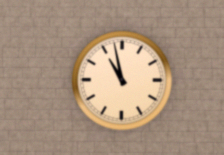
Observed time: 10:58
